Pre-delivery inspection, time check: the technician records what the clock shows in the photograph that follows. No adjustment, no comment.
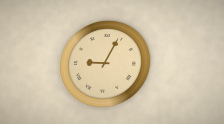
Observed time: 9:04
